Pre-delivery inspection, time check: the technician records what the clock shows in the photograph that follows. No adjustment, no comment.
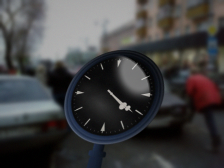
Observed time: 4:21
